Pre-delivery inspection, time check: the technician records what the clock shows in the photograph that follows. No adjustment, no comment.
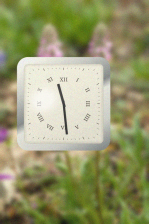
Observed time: 11:29
